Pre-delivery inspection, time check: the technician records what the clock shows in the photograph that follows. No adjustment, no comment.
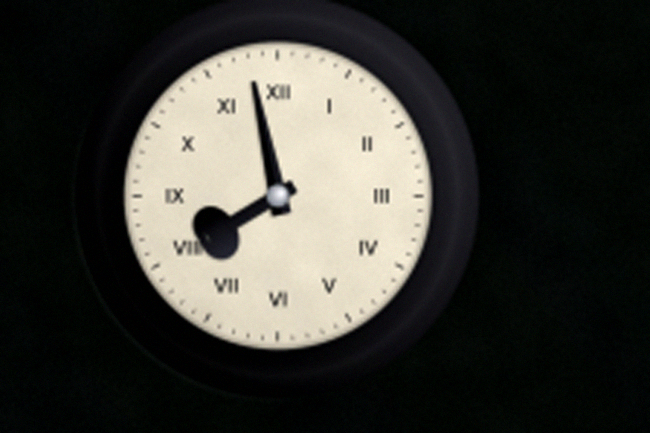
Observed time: 7:58
